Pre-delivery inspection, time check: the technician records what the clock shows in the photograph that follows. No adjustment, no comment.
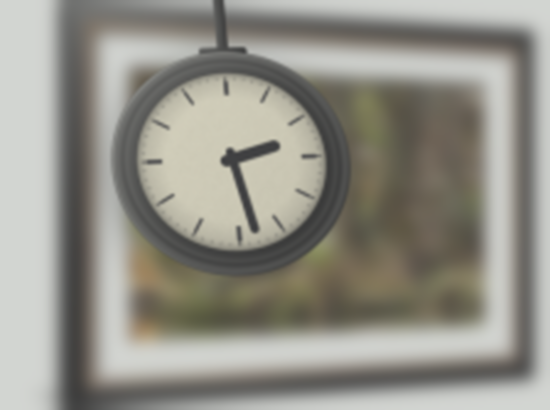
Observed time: 2:28
